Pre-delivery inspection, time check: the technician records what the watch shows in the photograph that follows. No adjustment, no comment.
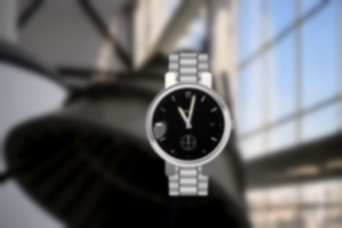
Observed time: 11:02
